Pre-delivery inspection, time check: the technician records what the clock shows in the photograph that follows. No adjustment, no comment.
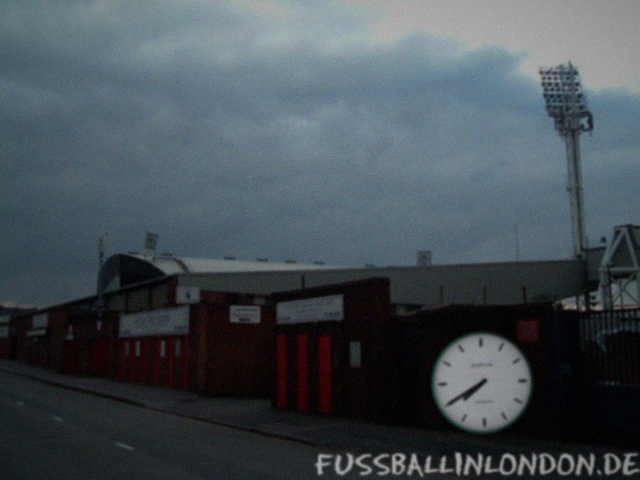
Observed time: 7:40
